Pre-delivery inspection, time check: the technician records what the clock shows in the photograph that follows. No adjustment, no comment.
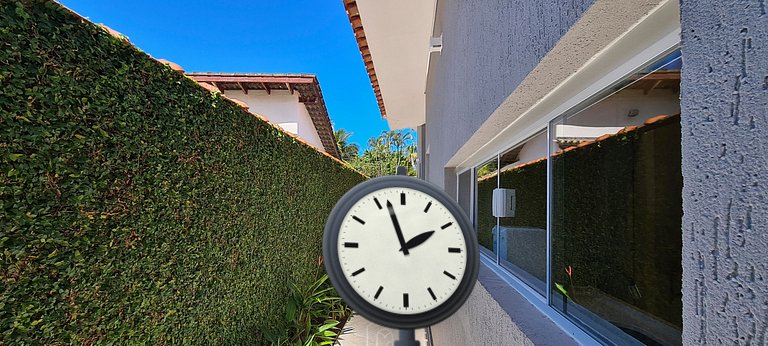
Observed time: 1:57
